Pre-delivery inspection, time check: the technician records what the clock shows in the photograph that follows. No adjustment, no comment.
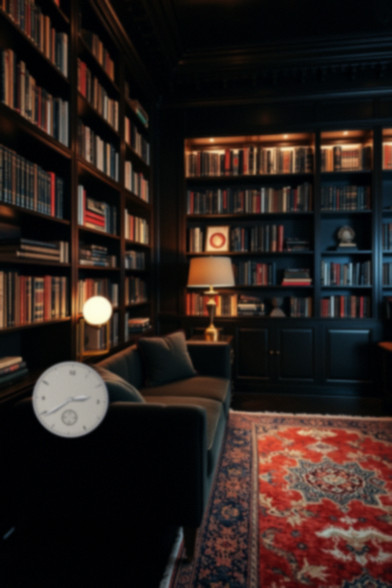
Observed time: 2:39
